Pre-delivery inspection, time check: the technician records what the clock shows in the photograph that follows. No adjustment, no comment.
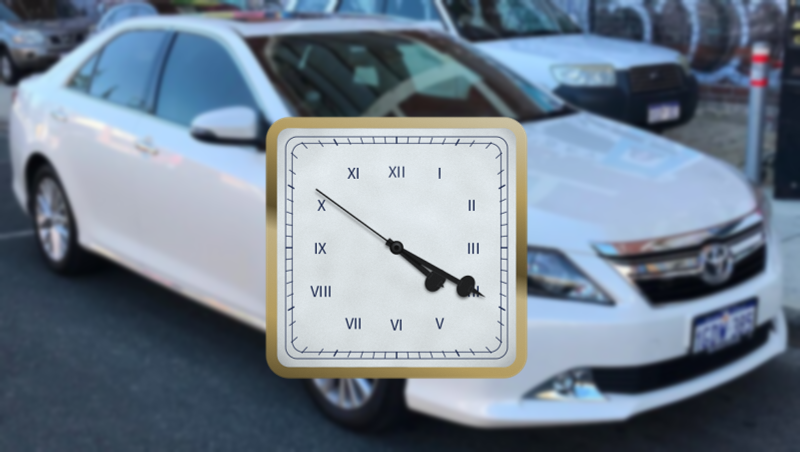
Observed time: 4:19:51
